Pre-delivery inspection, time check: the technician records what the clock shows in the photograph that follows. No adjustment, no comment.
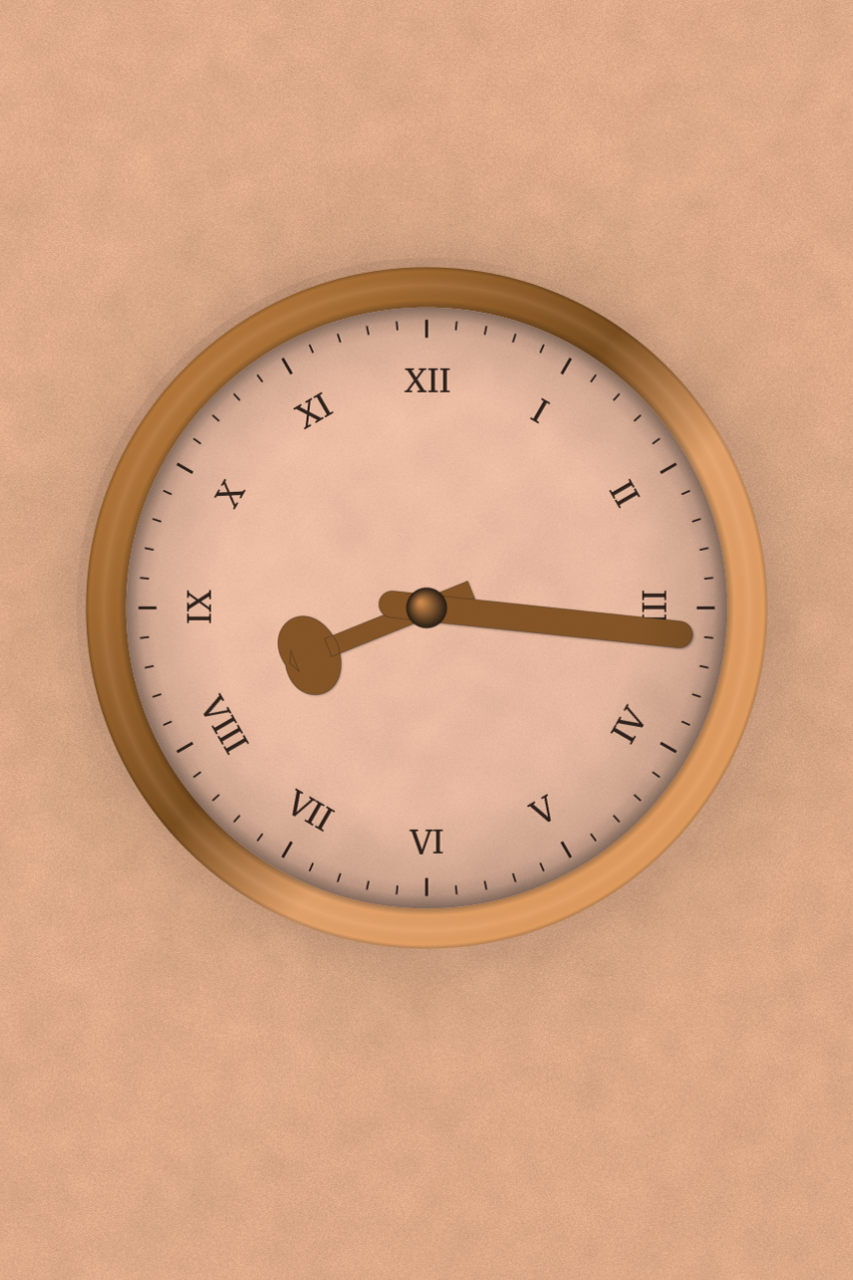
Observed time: 8:16
